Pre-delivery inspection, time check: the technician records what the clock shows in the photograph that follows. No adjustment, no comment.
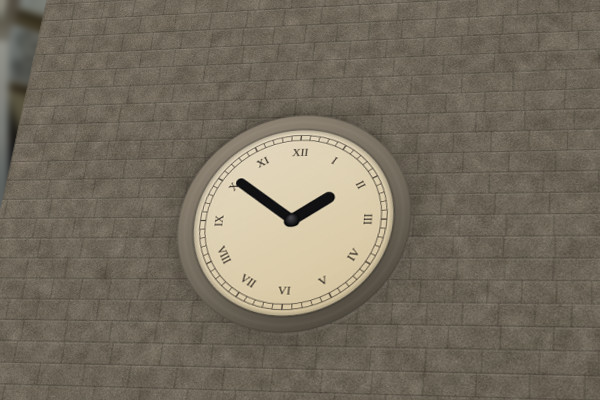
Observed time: 1:51
